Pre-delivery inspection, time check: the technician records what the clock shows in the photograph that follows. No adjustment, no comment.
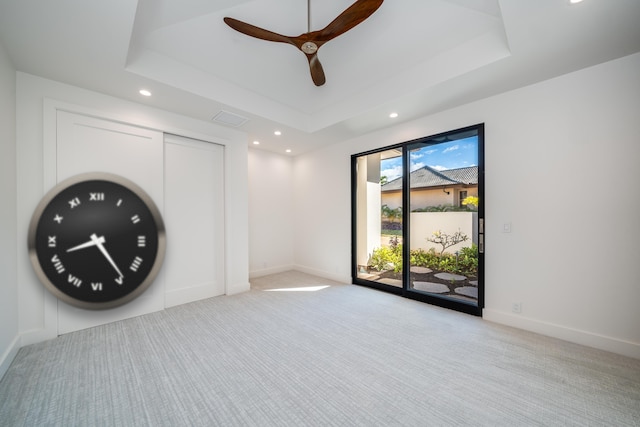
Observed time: 8:24
